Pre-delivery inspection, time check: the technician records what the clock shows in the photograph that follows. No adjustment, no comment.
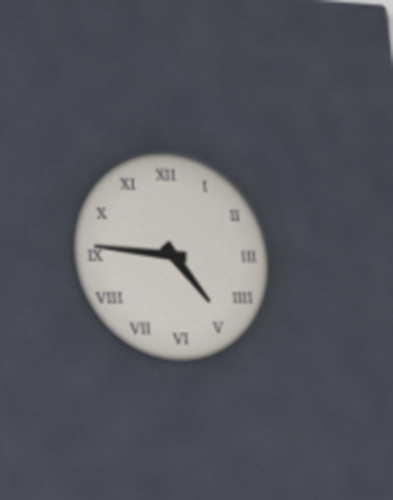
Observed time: 4:46
